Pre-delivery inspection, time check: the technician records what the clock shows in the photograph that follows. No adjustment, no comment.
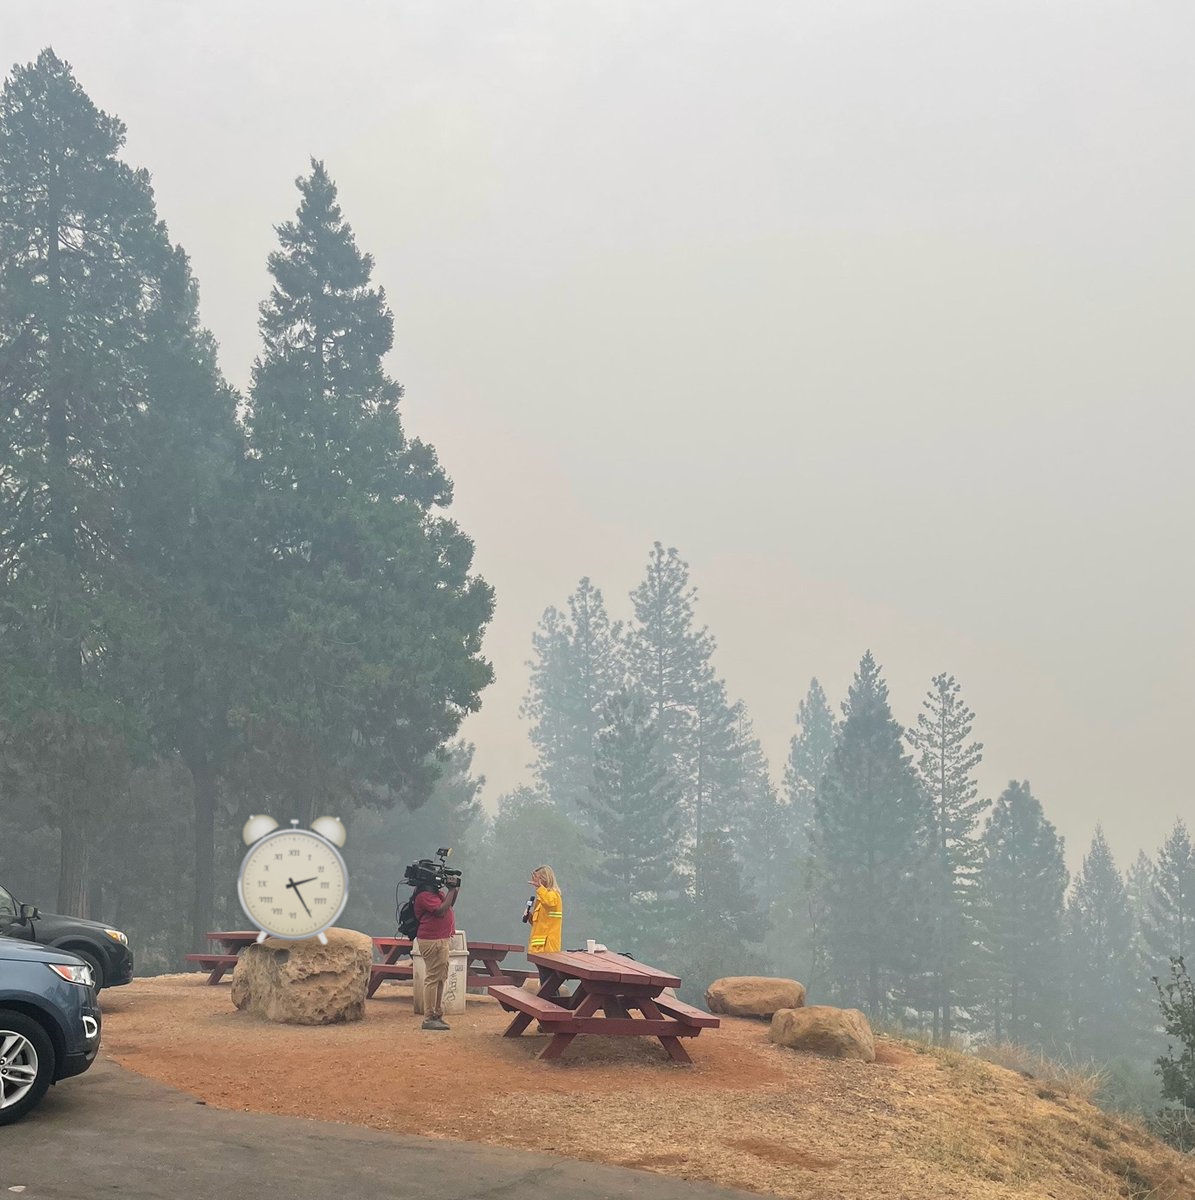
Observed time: 2:25
